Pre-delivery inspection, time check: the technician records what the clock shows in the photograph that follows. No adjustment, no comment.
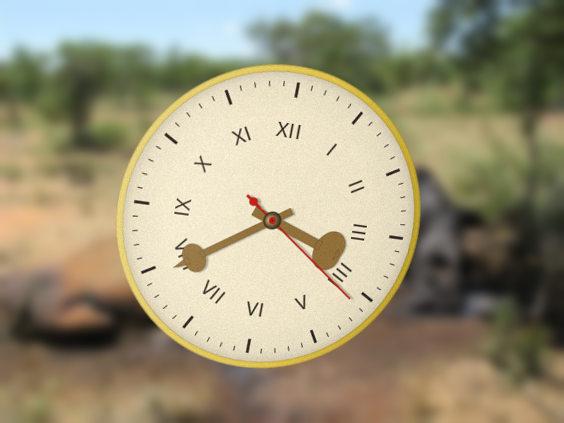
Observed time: 3:39:21
